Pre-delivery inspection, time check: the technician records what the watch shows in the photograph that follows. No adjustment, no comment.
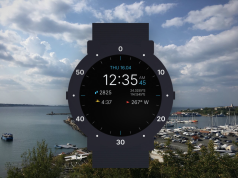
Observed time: 12:35
